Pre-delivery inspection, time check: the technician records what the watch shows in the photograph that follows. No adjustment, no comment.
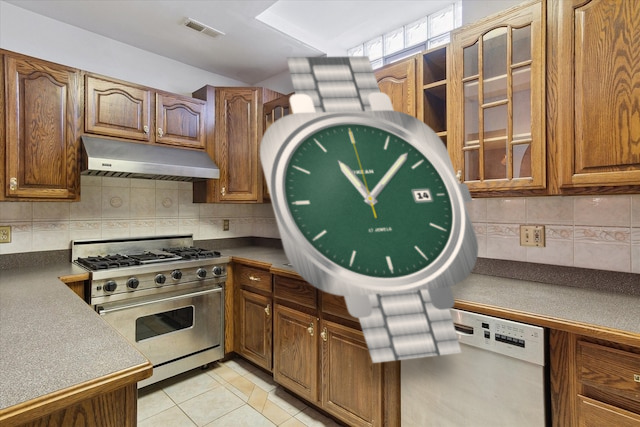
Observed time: 11:08:00
